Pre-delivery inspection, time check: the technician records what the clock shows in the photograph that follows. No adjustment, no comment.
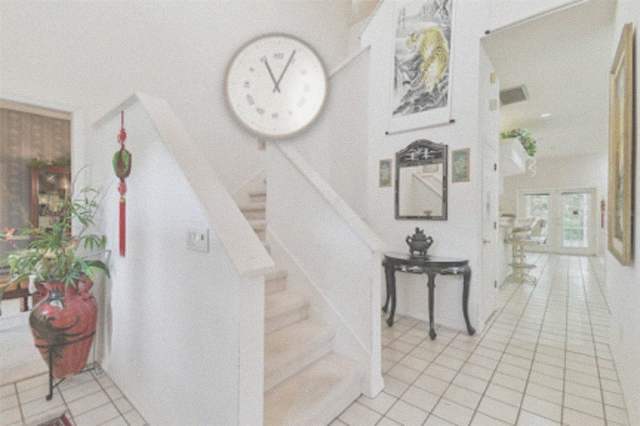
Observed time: 11:04
